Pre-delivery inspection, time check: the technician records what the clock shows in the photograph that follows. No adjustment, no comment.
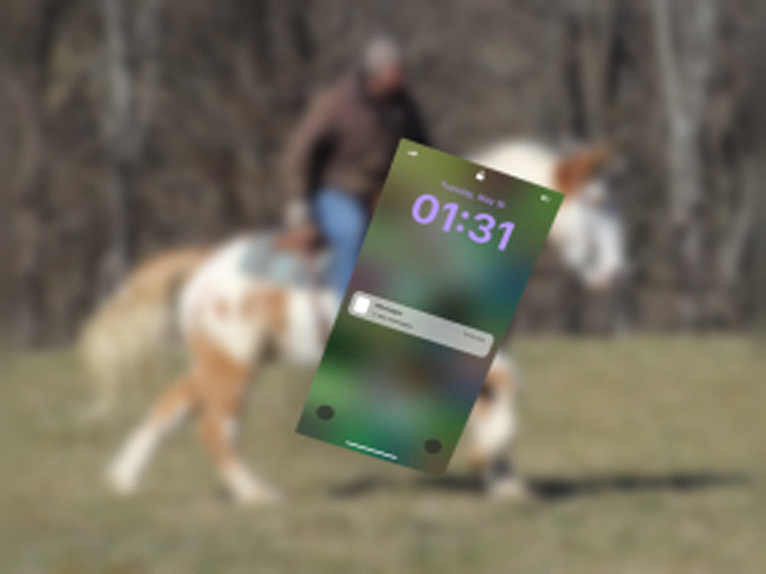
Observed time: 1:31
